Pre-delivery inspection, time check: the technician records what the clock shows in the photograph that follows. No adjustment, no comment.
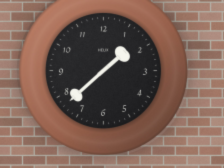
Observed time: 1:38
